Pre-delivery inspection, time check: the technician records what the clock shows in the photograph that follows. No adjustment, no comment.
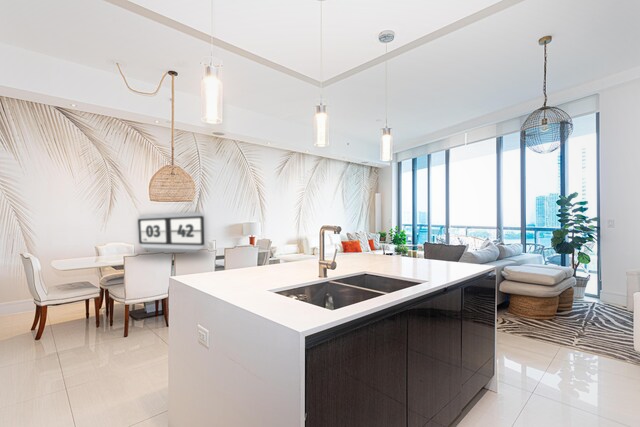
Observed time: 3:42
